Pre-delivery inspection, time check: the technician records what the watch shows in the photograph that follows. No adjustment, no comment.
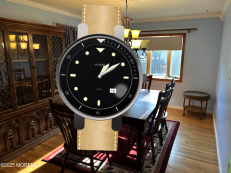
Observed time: 1:09
